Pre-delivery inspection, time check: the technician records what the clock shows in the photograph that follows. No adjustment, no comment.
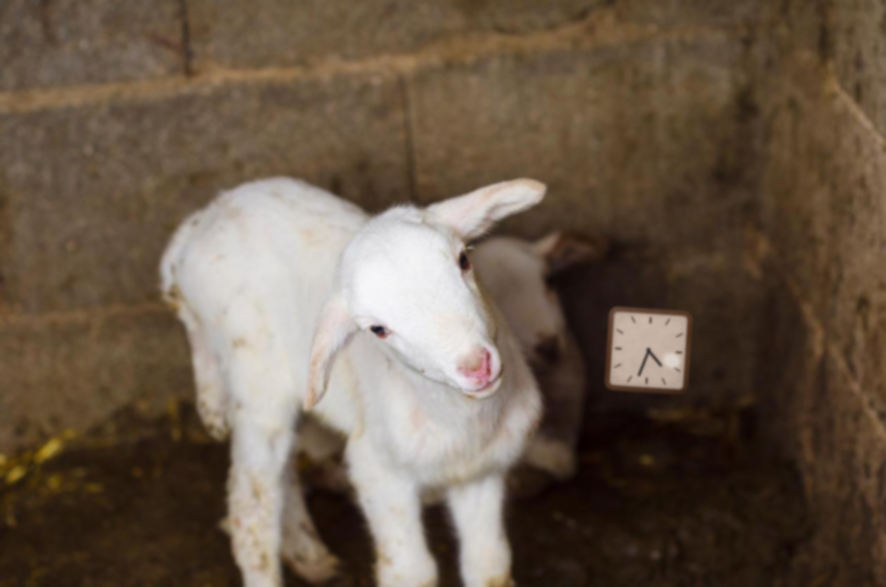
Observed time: 4:33
